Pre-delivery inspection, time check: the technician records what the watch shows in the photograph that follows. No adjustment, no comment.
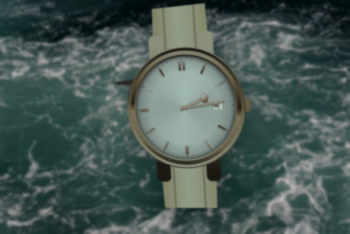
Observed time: 2:14
